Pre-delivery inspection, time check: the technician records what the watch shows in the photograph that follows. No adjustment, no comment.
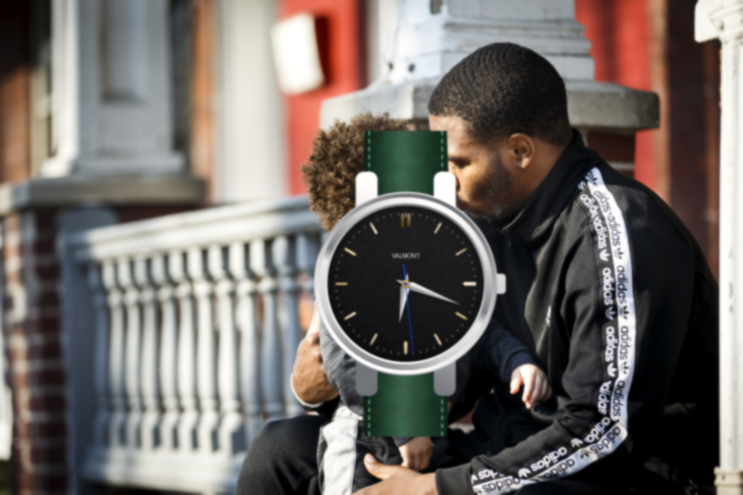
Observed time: 6:18:29
